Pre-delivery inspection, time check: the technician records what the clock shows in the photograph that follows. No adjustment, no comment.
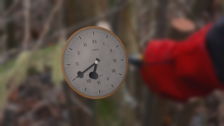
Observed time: 6:40
